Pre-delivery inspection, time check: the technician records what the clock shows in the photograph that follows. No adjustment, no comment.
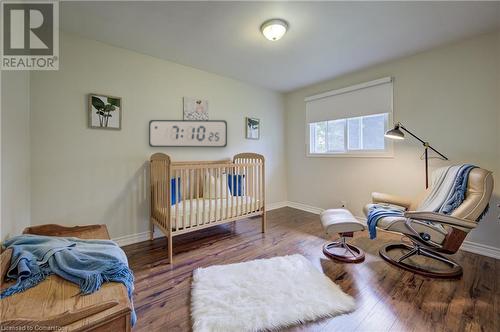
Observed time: 7:10
